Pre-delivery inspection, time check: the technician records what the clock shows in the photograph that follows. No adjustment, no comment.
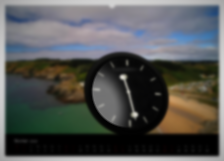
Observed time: 11:28
